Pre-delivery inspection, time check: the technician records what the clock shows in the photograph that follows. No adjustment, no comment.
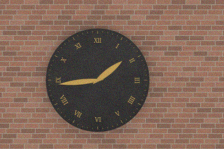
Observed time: 1:44
